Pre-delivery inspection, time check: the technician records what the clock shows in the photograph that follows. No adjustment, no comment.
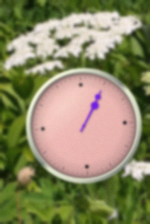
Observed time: 1:05
